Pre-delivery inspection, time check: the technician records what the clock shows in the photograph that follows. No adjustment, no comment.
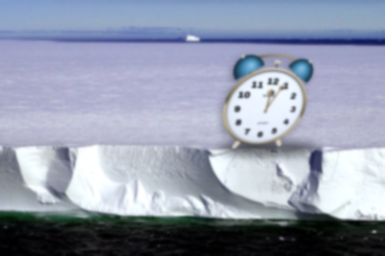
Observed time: 12:04
